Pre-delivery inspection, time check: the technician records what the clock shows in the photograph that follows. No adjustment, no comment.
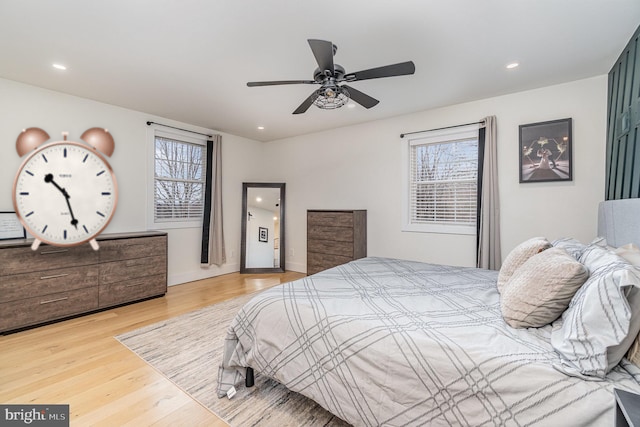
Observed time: 10:27
